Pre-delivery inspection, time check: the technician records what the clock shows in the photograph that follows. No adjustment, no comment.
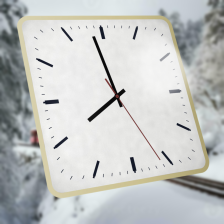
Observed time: 7:58:26
